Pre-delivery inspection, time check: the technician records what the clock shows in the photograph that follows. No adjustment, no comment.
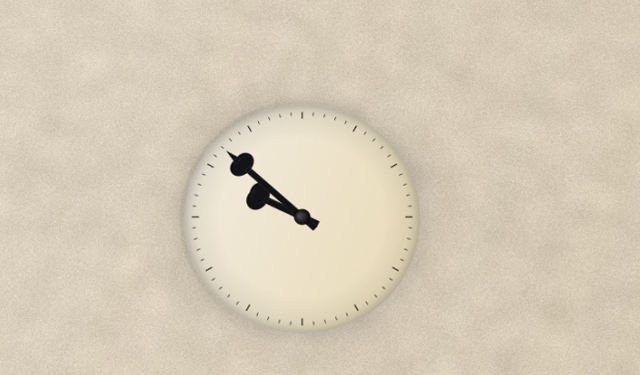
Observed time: 9:52
